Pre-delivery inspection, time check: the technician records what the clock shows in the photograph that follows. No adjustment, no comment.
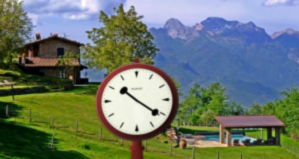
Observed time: 10:21
